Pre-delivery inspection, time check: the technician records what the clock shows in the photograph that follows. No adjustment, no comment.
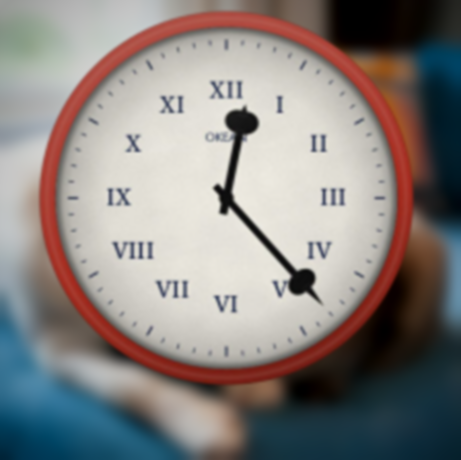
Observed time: 12:23
